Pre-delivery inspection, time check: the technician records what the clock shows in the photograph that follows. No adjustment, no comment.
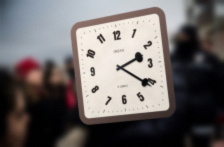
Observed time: 2:21
